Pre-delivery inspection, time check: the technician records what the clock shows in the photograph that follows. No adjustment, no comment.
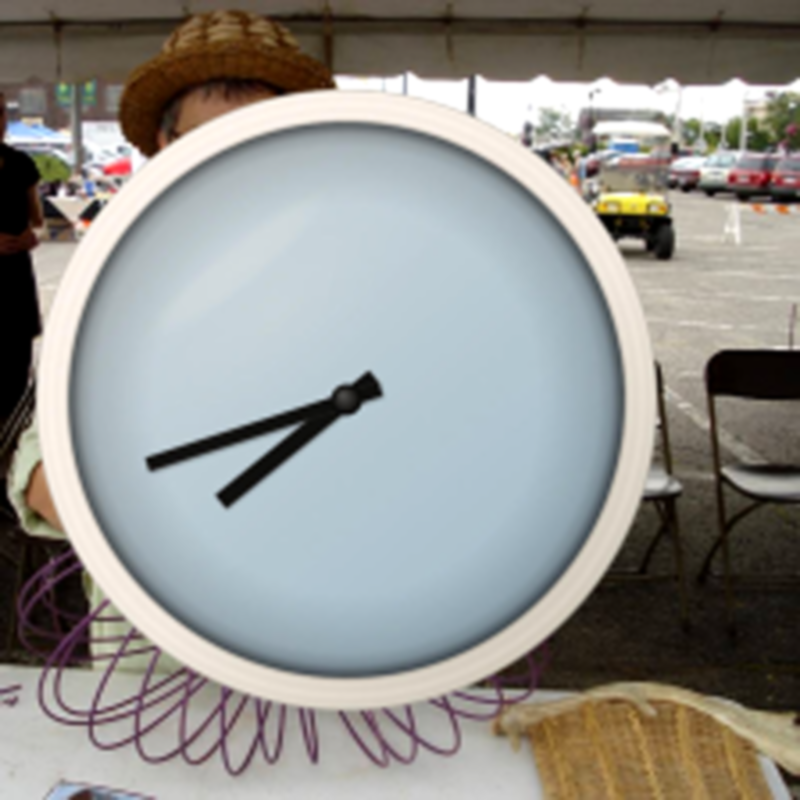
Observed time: 7:42
